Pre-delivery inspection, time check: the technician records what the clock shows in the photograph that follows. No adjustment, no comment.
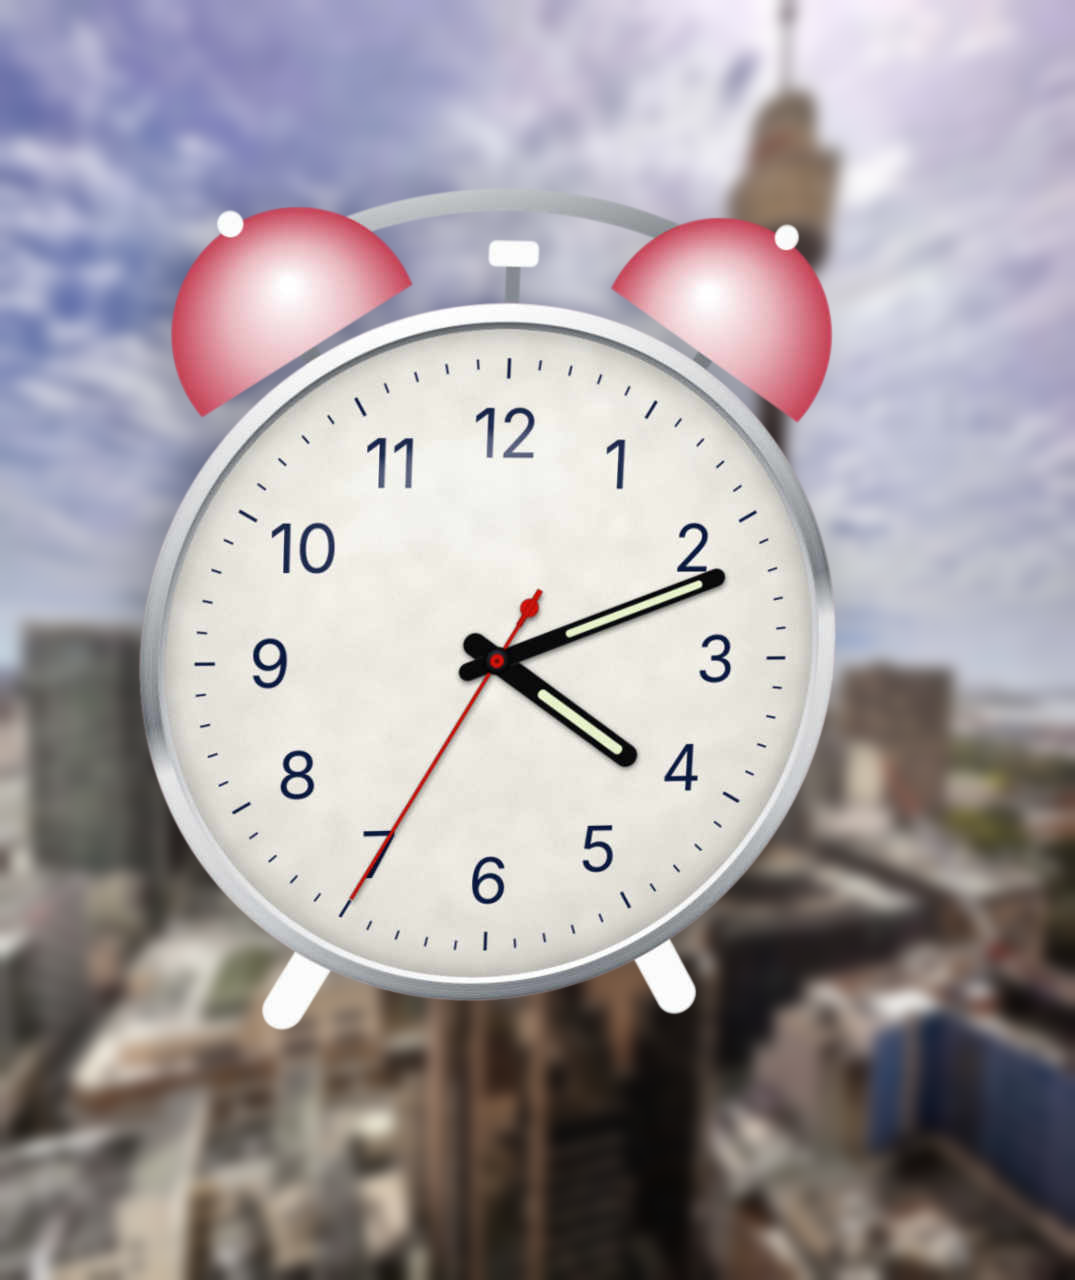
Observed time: 4:11:35
